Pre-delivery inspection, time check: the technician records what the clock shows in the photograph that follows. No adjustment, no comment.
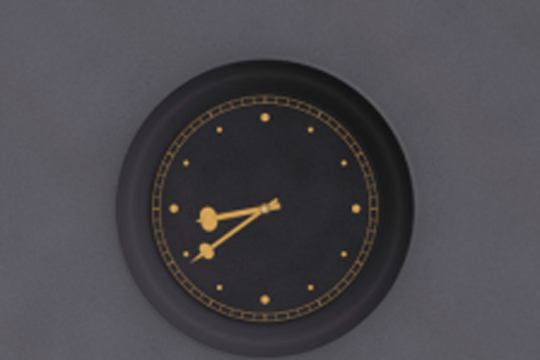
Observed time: 8:39
